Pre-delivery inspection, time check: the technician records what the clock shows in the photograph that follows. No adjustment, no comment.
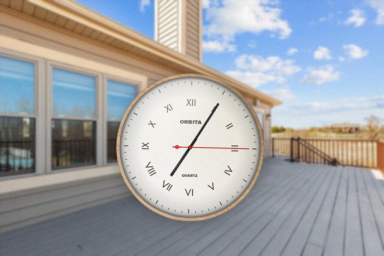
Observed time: 7:05:15
